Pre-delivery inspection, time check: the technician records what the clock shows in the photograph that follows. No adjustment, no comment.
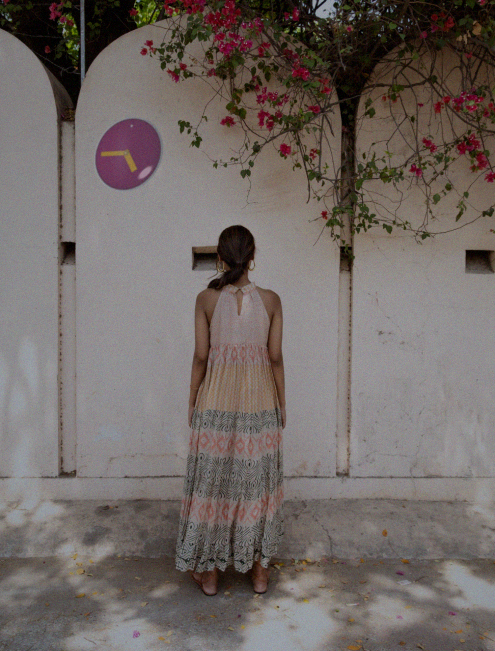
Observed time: 4:44
